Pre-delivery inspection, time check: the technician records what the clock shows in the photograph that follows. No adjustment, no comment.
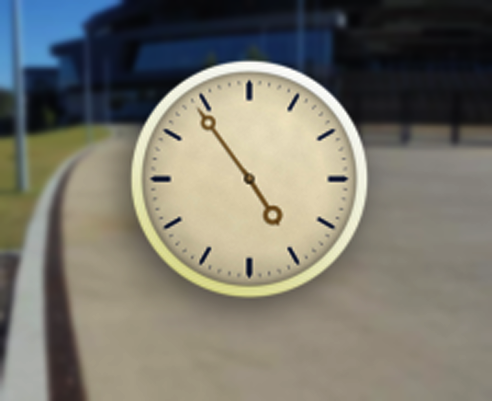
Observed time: 4:54
